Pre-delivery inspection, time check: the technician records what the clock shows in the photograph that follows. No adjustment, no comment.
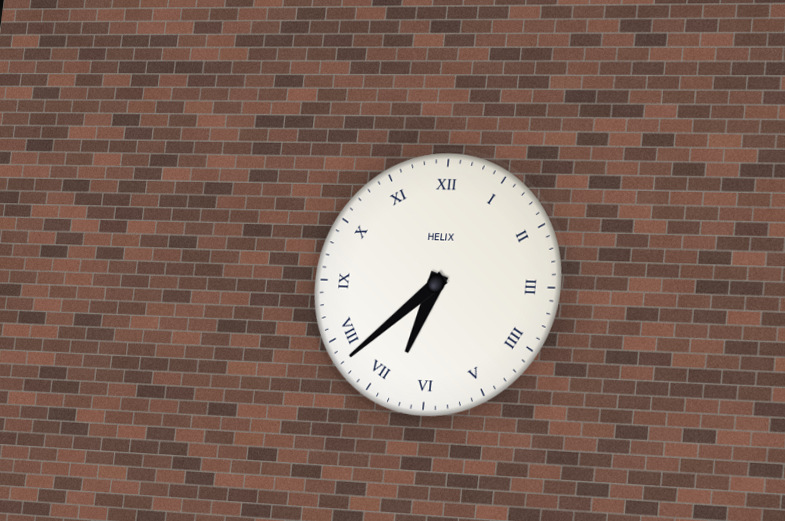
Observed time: 6:38
